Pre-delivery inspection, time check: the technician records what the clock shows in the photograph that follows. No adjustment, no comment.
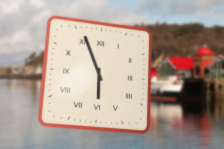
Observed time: 5:56
